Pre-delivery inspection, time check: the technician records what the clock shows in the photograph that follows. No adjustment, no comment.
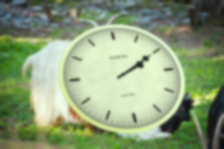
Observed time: 2:10
